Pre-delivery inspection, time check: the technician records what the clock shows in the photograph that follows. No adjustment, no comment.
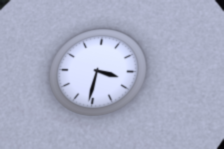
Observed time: 3:31
